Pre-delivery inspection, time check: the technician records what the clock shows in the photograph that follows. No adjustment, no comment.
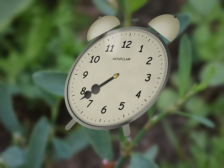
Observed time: 7:38
